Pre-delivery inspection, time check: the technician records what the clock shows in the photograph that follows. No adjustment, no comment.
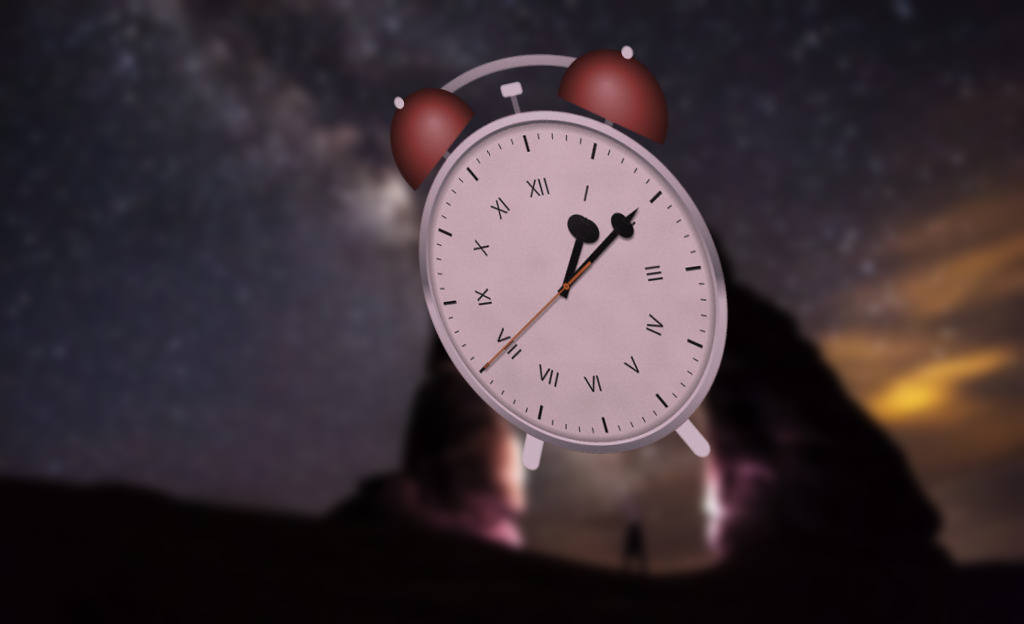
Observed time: 1:09:40
